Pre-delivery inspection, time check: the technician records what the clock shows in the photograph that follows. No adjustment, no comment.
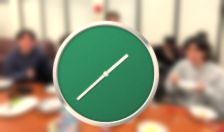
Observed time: 1:38
